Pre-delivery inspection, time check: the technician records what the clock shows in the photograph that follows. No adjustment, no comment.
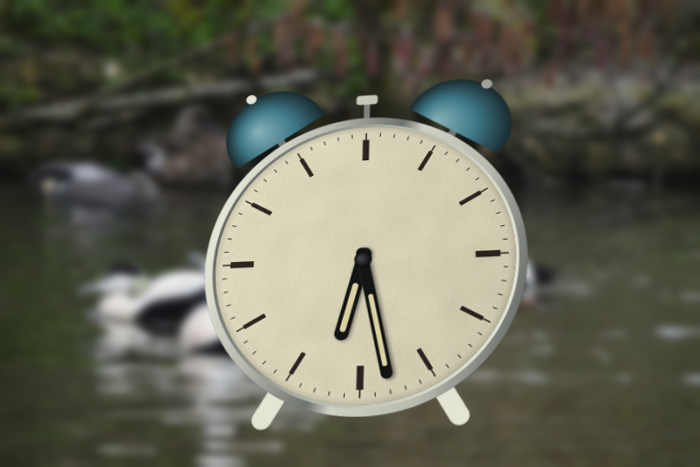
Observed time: 6:28
